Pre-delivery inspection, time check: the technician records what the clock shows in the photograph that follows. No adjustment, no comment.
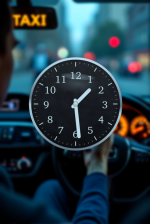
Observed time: 1:29
